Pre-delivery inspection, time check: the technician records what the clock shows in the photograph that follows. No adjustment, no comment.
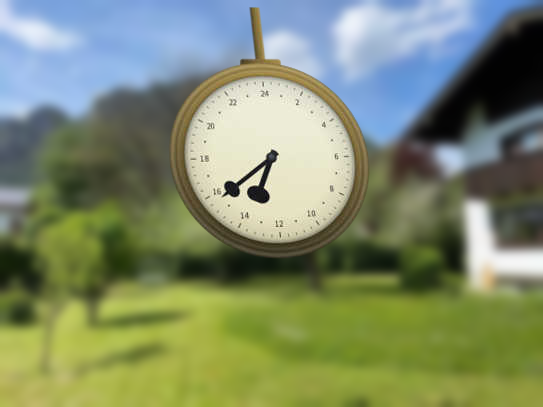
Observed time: 13:39
